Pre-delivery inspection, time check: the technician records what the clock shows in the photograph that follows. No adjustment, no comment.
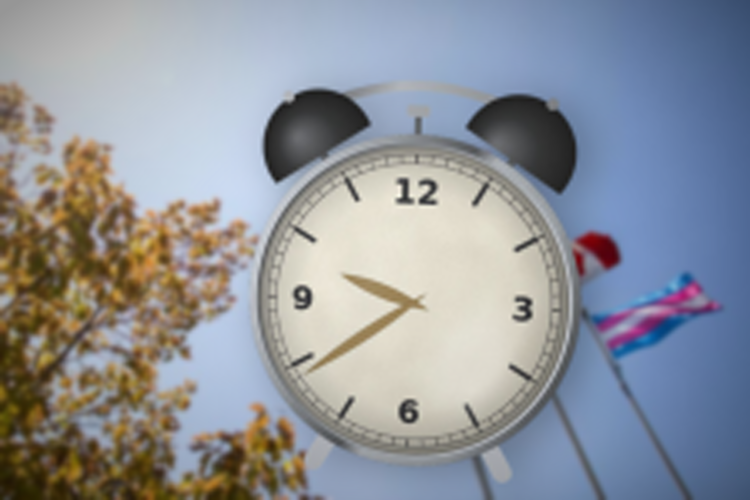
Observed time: 9:39
